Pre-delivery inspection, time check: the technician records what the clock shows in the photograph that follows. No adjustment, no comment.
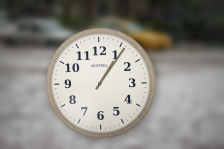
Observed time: 1:06
